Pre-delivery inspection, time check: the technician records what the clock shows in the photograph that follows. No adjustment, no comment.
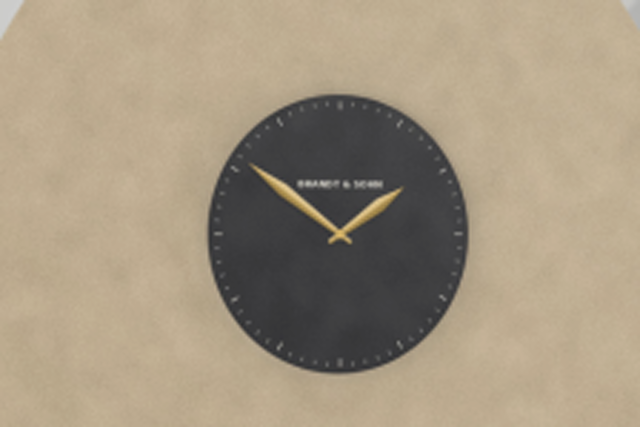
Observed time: 1:51
